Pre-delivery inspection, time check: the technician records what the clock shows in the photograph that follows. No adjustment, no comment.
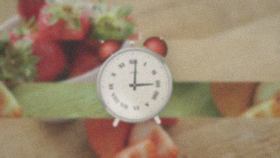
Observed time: 3:01
